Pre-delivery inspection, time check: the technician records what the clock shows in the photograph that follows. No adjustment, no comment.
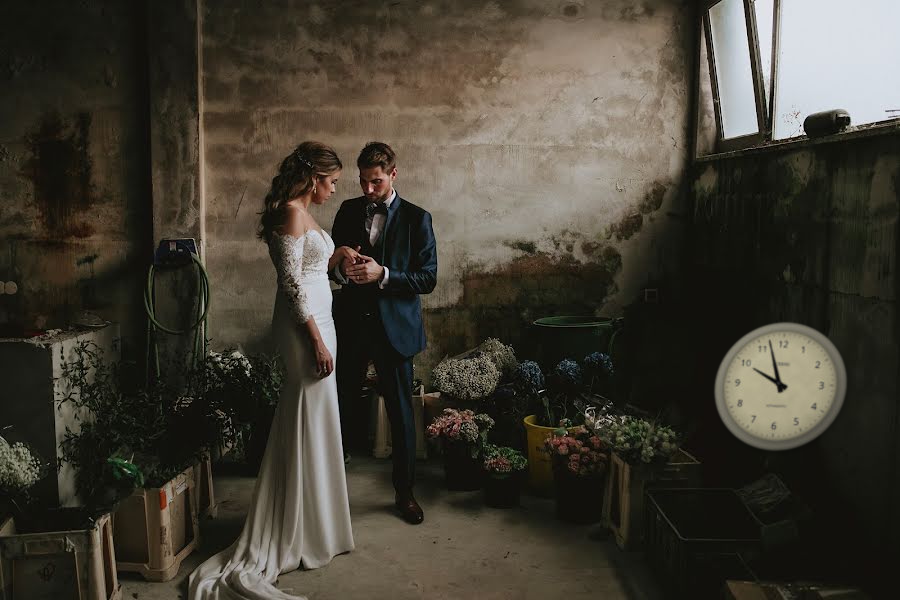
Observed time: 9:57
